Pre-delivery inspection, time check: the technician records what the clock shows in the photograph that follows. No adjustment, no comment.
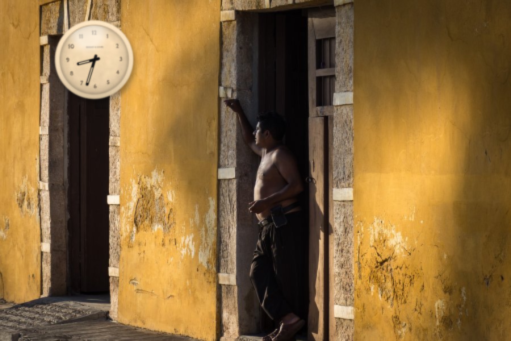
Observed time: 8:33
